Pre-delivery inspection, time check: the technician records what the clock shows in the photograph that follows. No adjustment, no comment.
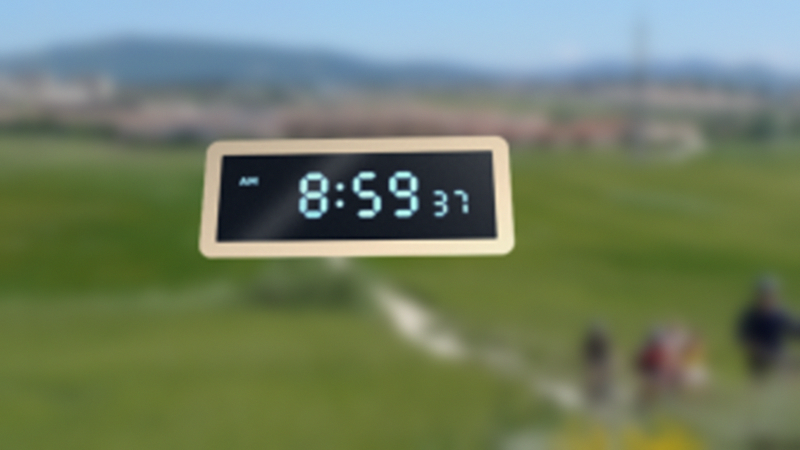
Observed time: 8:59:37
